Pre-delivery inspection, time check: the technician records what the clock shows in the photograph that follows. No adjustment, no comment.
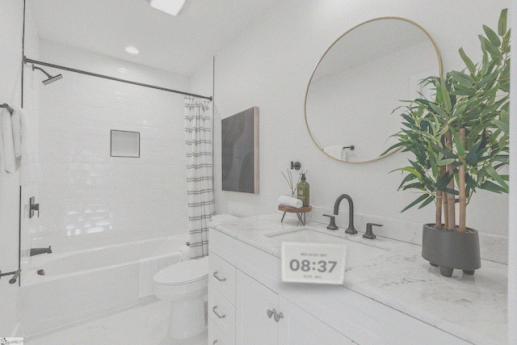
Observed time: 8:37
